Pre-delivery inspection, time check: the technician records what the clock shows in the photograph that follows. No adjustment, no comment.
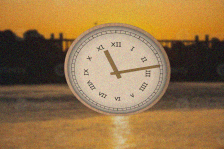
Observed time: 11:13
